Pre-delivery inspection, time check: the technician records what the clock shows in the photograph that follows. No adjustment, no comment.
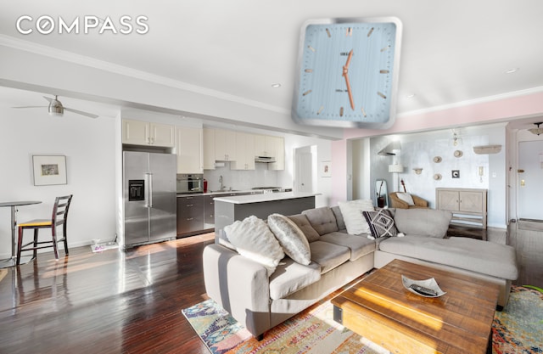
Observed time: 12:27
